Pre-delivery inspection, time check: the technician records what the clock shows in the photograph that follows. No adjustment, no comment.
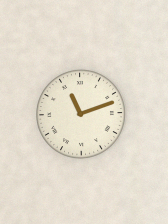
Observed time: 11:12
